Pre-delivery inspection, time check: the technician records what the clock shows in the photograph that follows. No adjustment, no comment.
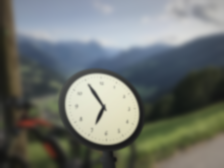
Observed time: 6:55
